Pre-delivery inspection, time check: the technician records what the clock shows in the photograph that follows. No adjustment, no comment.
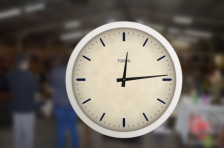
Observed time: 12:14
